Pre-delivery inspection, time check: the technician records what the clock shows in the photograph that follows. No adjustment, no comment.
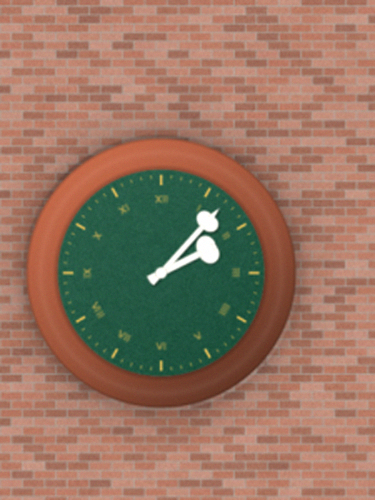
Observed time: 2:07
